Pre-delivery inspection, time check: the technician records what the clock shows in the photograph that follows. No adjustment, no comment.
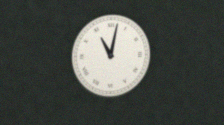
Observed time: 11:02
